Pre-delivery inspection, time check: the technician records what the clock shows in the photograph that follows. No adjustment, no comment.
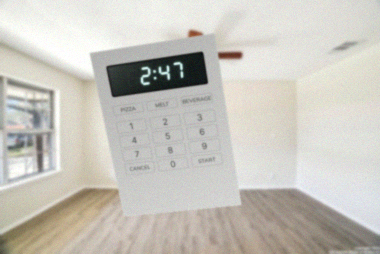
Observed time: 2:47
